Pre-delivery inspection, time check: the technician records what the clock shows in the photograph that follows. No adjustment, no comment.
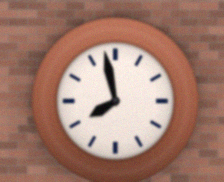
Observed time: 7:58
